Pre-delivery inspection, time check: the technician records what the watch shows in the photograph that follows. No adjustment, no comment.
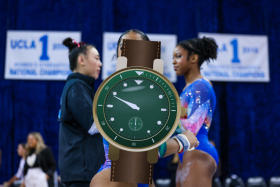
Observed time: 9:49
